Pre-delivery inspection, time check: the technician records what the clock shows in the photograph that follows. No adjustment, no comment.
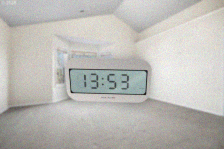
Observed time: 13:53
